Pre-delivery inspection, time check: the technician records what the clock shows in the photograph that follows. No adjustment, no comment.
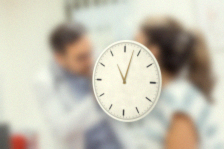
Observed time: 11:03
